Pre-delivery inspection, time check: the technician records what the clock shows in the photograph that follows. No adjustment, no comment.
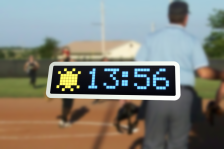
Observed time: 13:56
